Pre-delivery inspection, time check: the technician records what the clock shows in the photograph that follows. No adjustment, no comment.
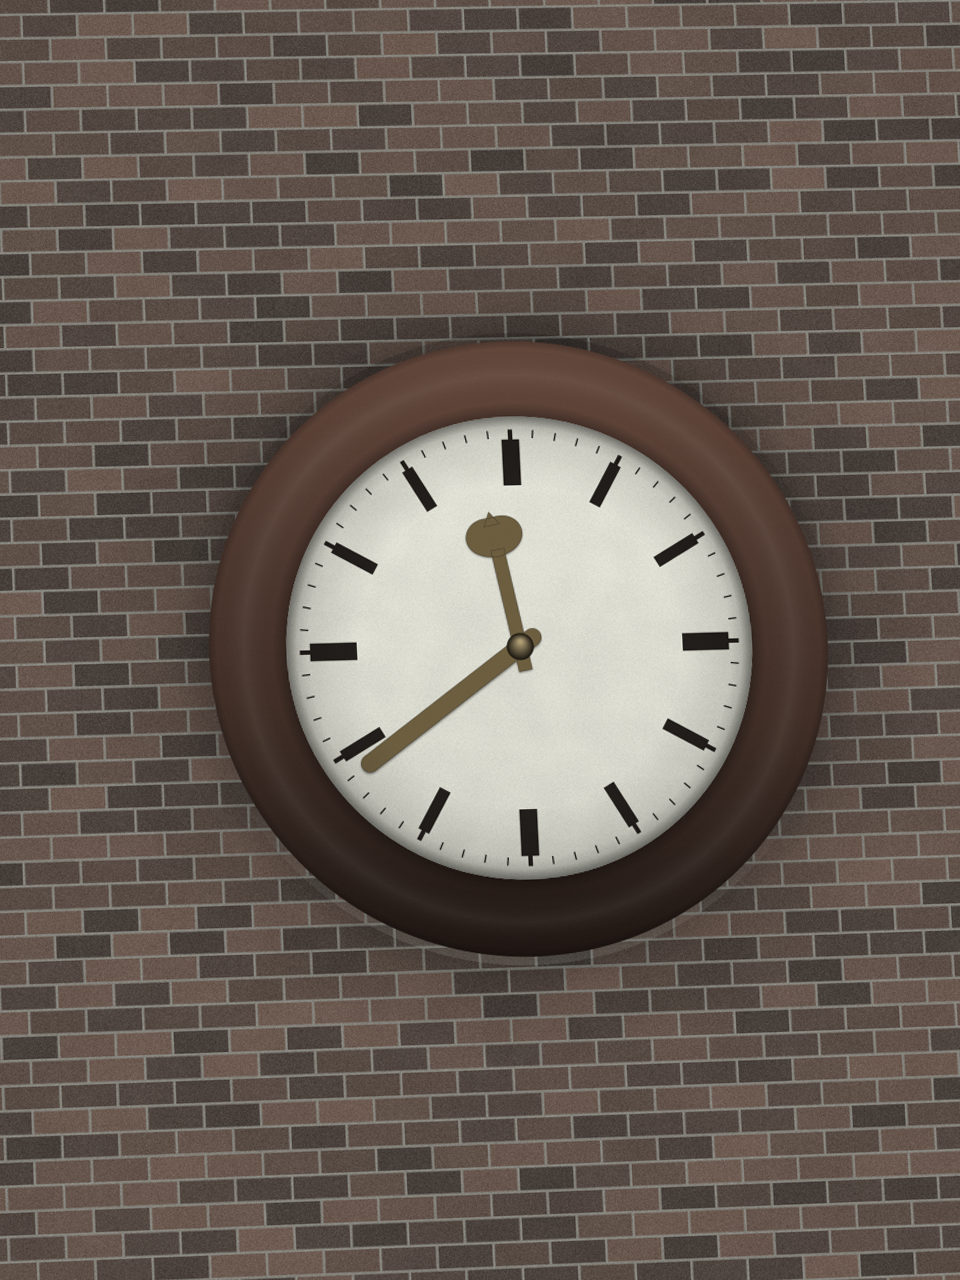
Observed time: 11:39
